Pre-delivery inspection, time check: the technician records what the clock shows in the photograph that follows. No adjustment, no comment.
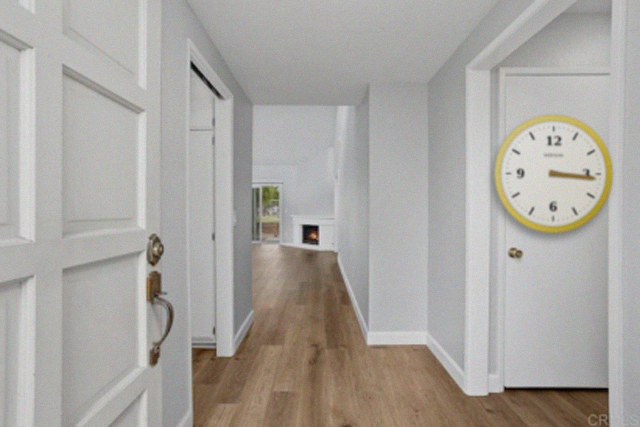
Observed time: 3:16
